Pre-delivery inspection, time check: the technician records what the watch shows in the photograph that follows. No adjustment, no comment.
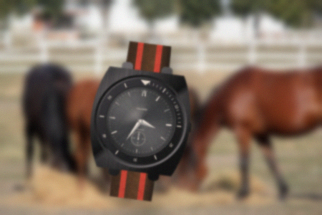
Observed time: 3:35
